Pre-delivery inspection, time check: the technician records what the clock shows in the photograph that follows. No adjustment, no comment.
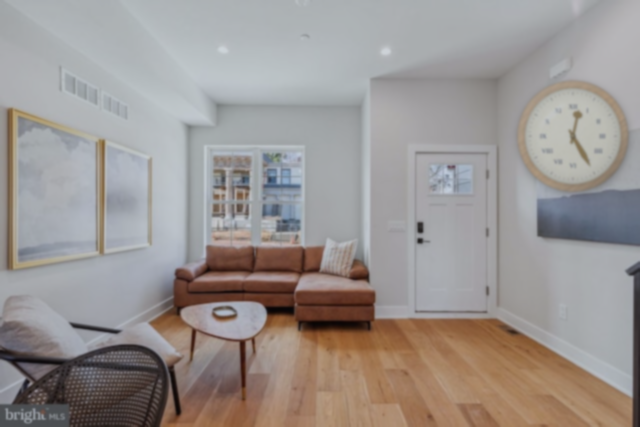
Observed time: 12:25
